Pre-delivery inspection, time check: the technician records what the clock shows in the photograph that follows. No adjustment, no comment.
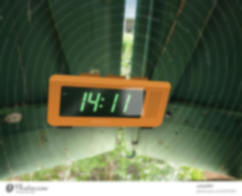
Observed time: 14:11
